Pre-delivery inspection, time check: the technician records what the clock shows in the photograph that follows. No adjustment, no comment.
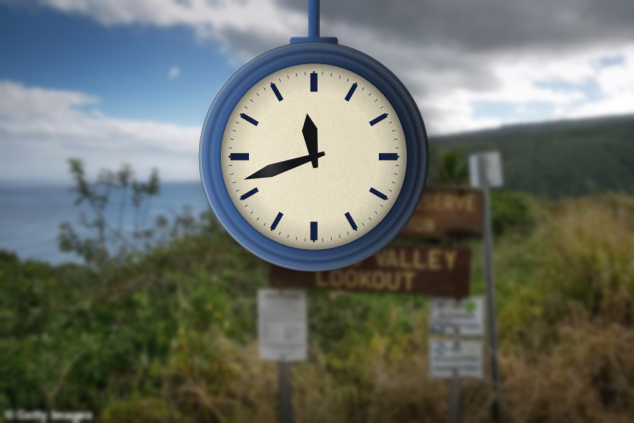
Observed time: 11:42
